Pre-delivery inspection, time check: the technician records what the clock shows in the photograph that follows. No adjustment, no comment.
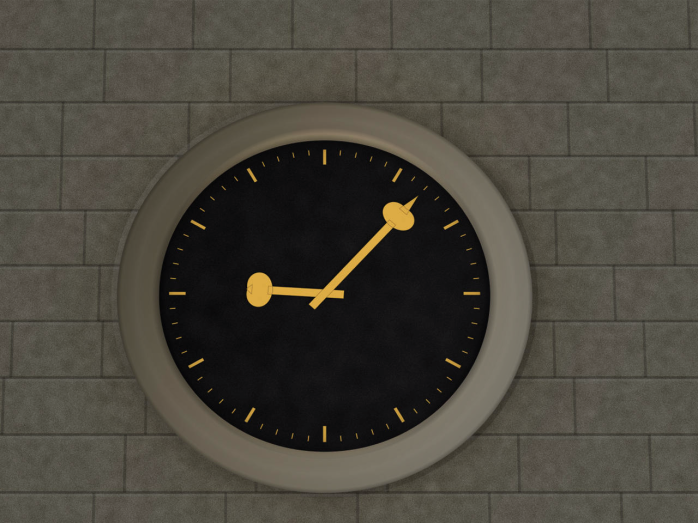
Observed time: 9:07
